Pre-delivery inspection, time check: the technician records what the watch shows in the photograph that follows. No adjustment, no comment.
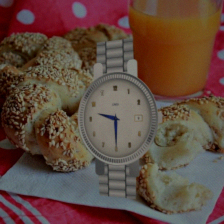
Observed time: 9:30
